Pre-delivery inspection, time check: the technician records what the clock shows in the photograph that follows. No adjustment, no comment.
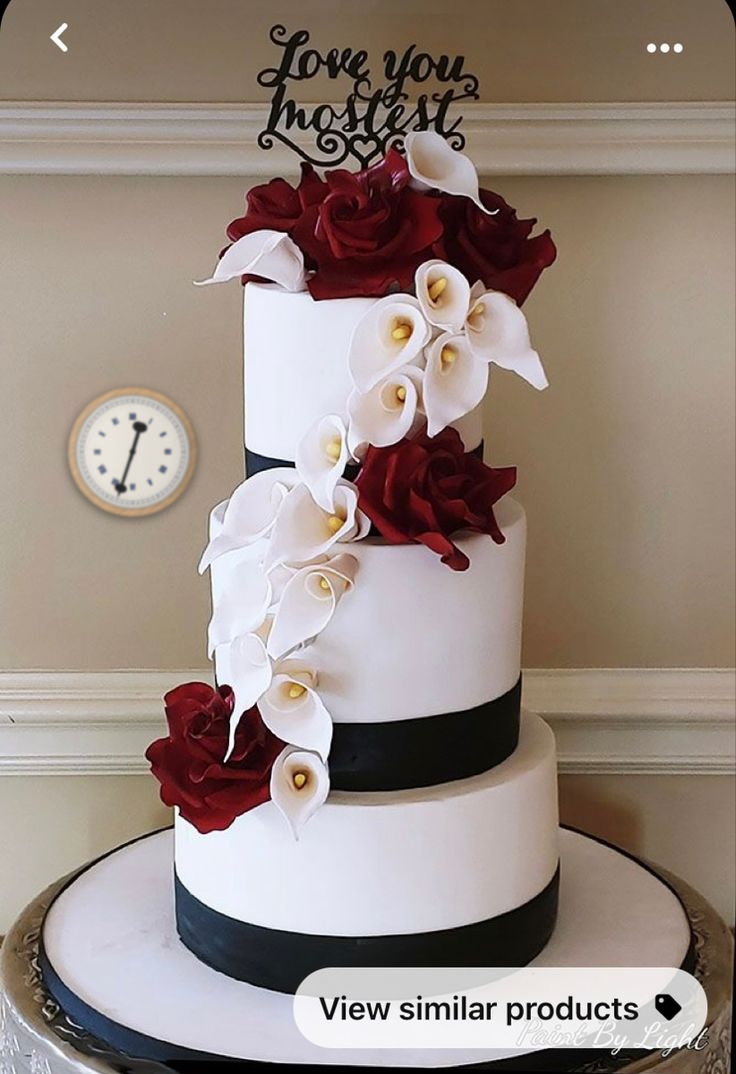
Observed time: 12:33
